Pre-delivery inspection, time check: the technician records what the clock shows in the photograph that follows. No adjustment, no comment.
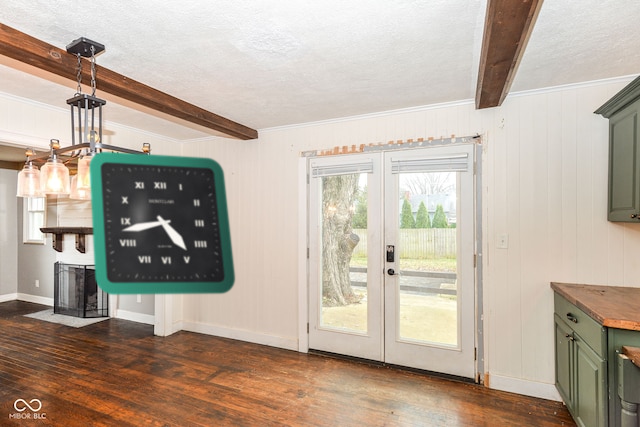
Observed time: 4:43
